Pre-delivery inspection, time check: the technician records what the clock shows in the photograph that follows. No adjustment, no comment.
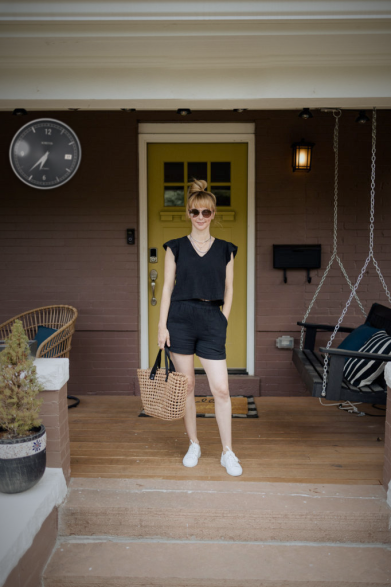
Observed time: 6:37
